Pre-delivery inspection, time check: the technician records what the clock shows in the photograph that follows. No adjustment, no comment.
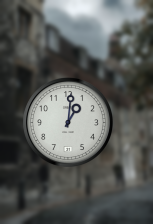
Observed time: 1:01
